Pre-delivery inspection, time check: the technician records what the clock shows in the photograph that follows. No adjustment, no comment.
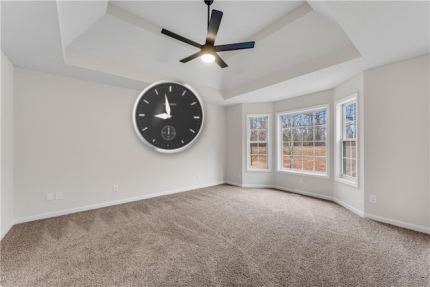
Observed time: 8:58
